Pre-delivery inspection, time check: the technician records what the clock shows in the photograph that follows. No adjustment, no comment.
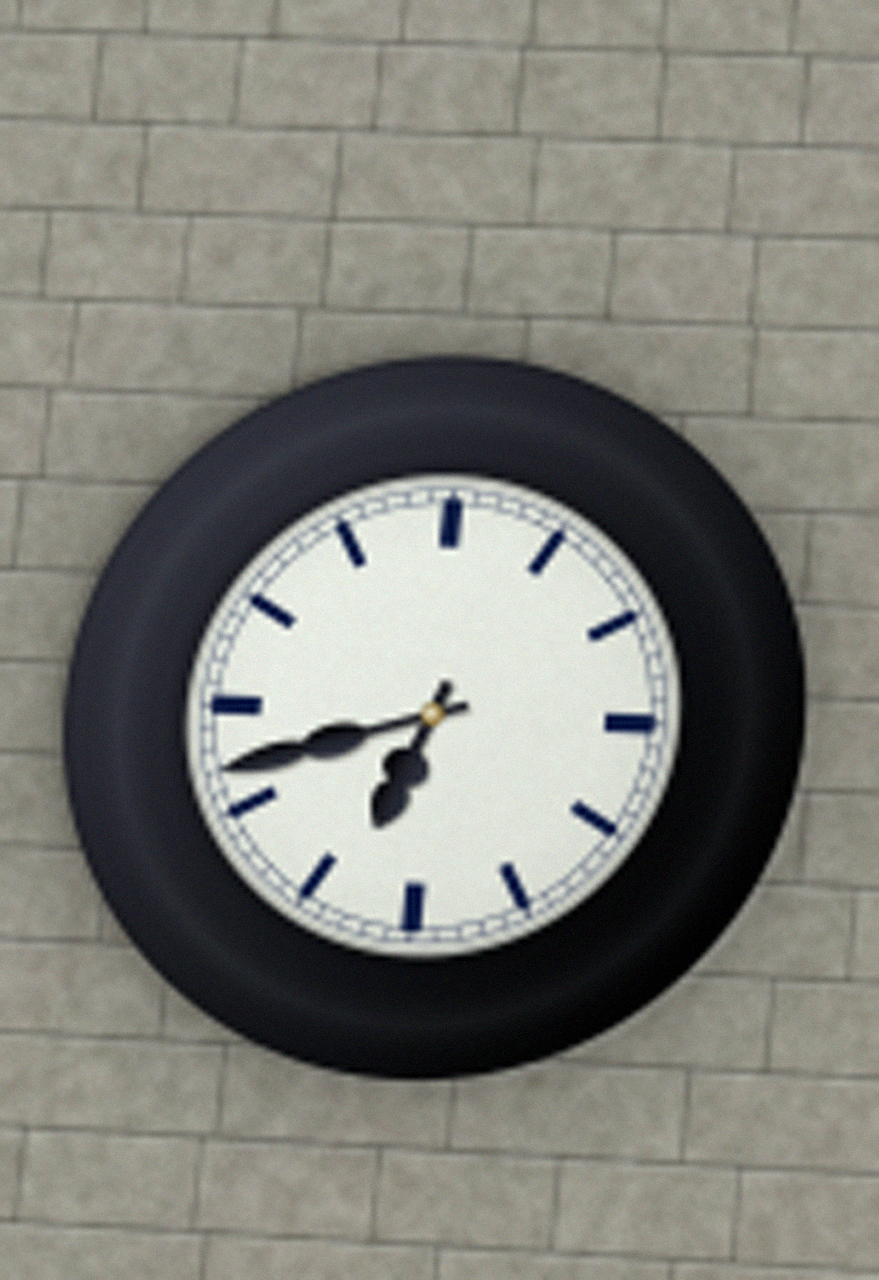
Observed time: 6:42
